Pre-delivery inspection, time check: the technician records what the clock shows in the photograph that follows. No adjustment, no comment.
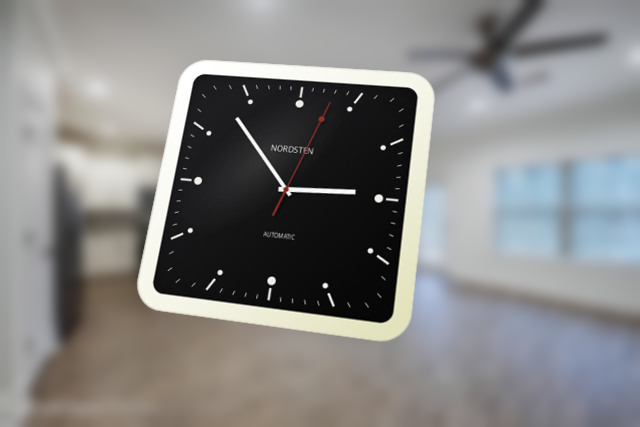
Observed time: 2:53:03
